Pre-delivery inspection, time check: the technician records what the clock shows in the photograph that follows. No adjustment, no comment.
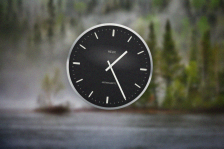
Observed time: 1:25
